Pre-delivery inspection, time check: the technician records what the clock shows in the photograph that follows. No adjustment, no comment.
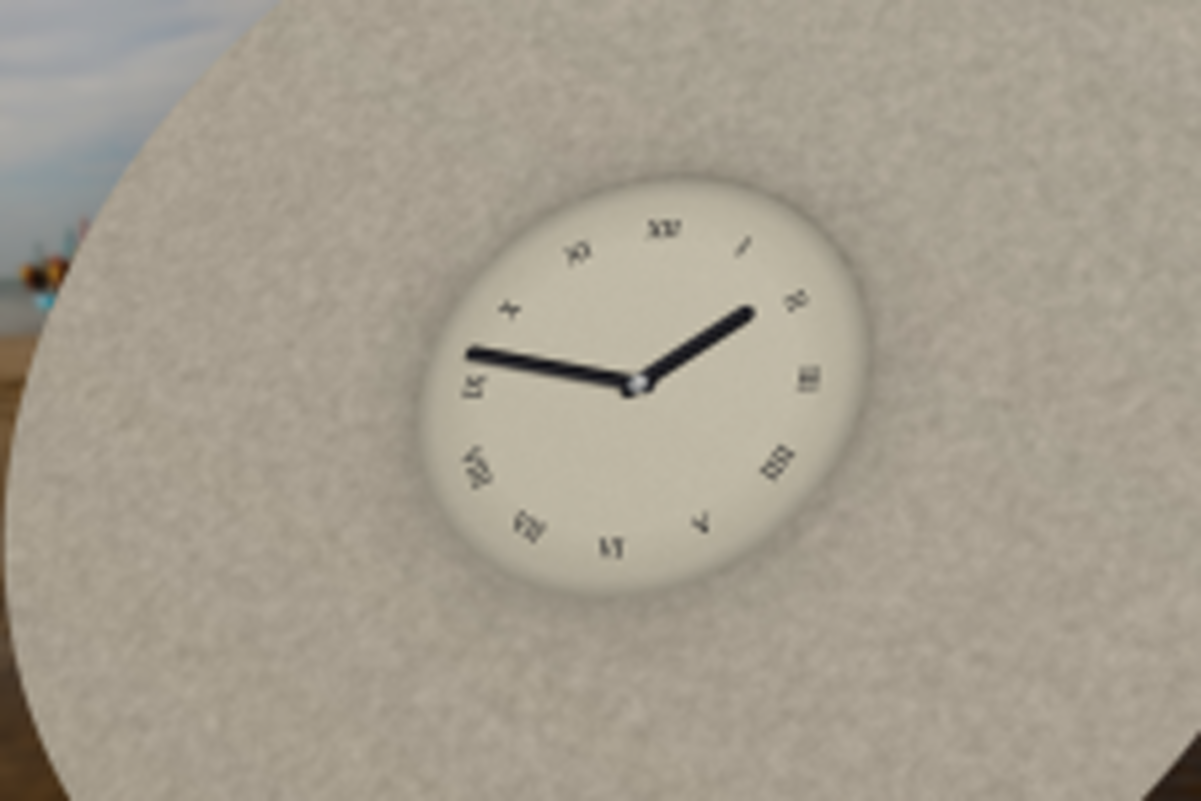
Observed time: 1:47
